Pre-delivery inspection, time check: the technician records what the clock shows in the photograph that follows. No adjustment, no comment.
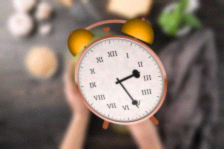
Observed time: 2:26
